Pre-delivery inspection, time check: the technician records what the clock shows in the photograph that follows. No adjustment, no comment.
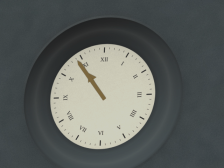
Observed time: 10:54
